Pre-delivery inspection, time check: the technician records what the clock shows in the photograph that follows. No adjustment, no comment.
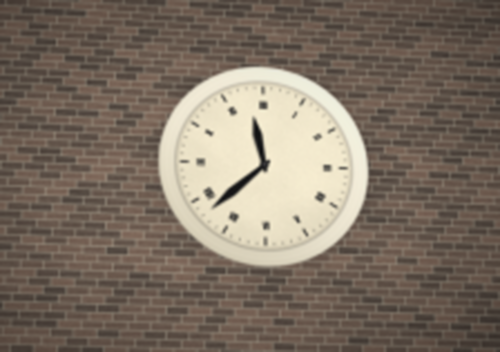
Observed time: 11:38
